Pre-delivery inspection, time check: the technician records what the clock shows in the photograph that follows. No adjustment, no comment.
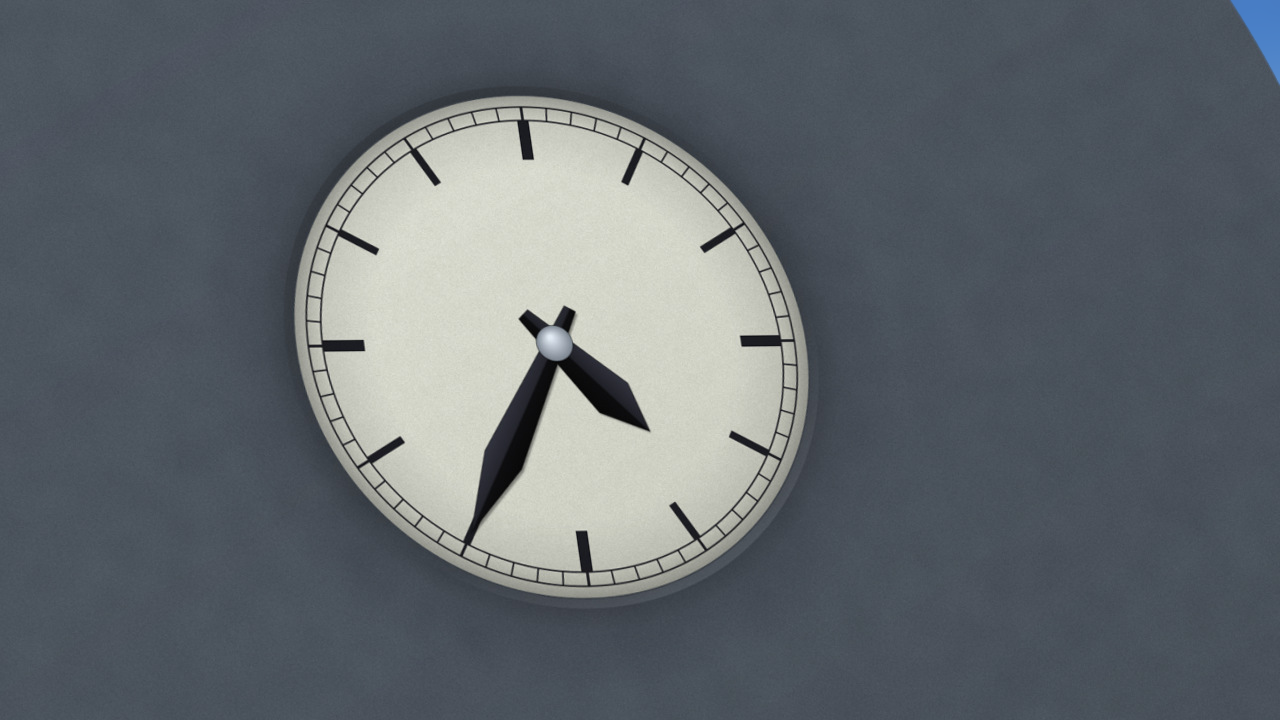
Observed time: 4:35
